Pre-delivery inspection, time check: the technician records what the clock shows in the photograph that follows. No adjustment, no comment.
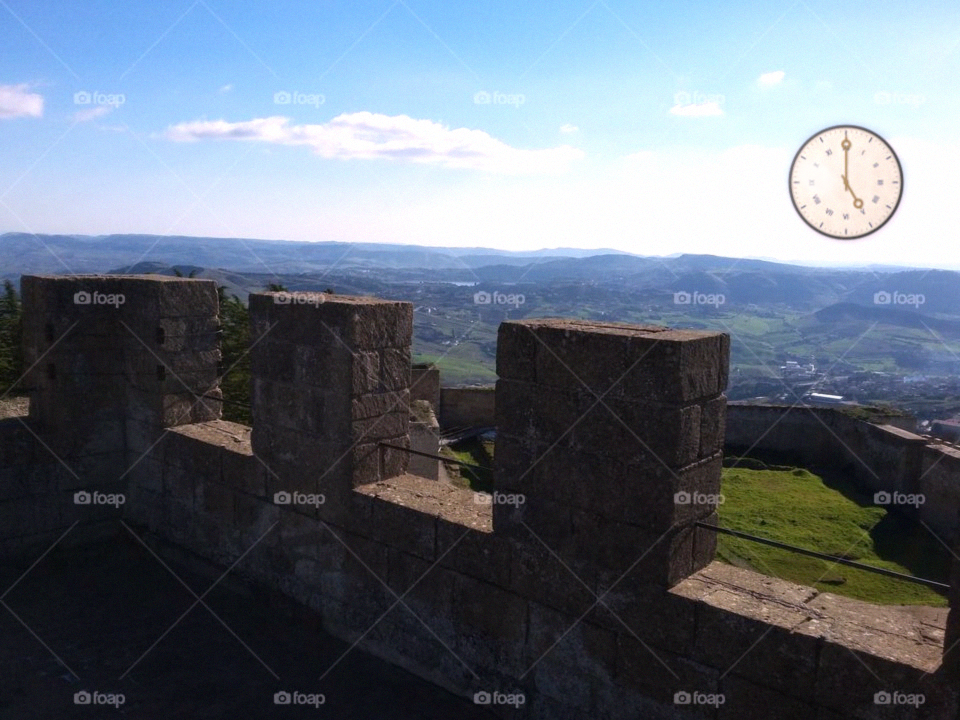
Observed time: 5:00
